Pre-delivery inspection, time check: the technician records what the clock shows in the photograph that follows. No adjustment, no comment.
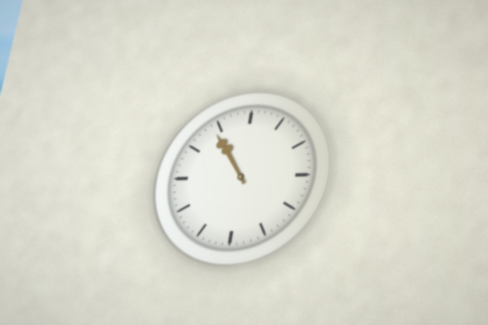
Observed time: 10:54
